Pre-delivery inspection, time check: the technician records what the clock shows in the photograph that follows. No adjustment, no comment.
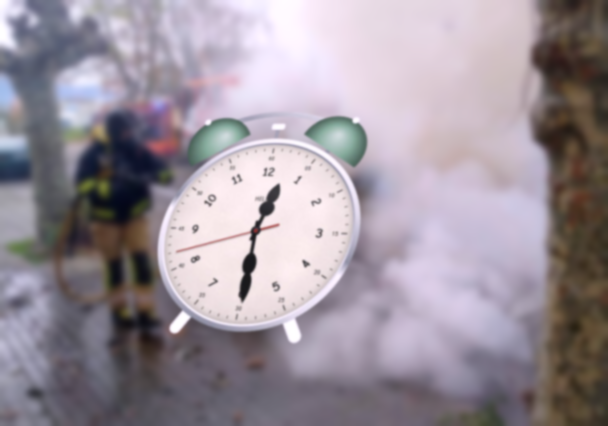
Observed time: 12:29:42
